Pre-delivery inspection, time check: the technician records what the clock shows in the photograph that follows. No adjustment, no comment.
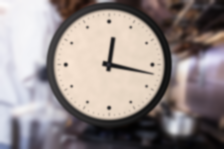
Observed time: 12:17
